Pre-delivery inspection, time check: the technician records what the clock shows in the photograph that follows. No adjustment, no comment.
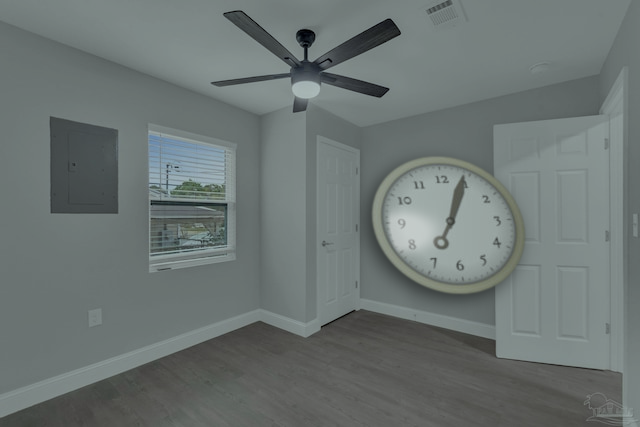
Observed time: 7:04
